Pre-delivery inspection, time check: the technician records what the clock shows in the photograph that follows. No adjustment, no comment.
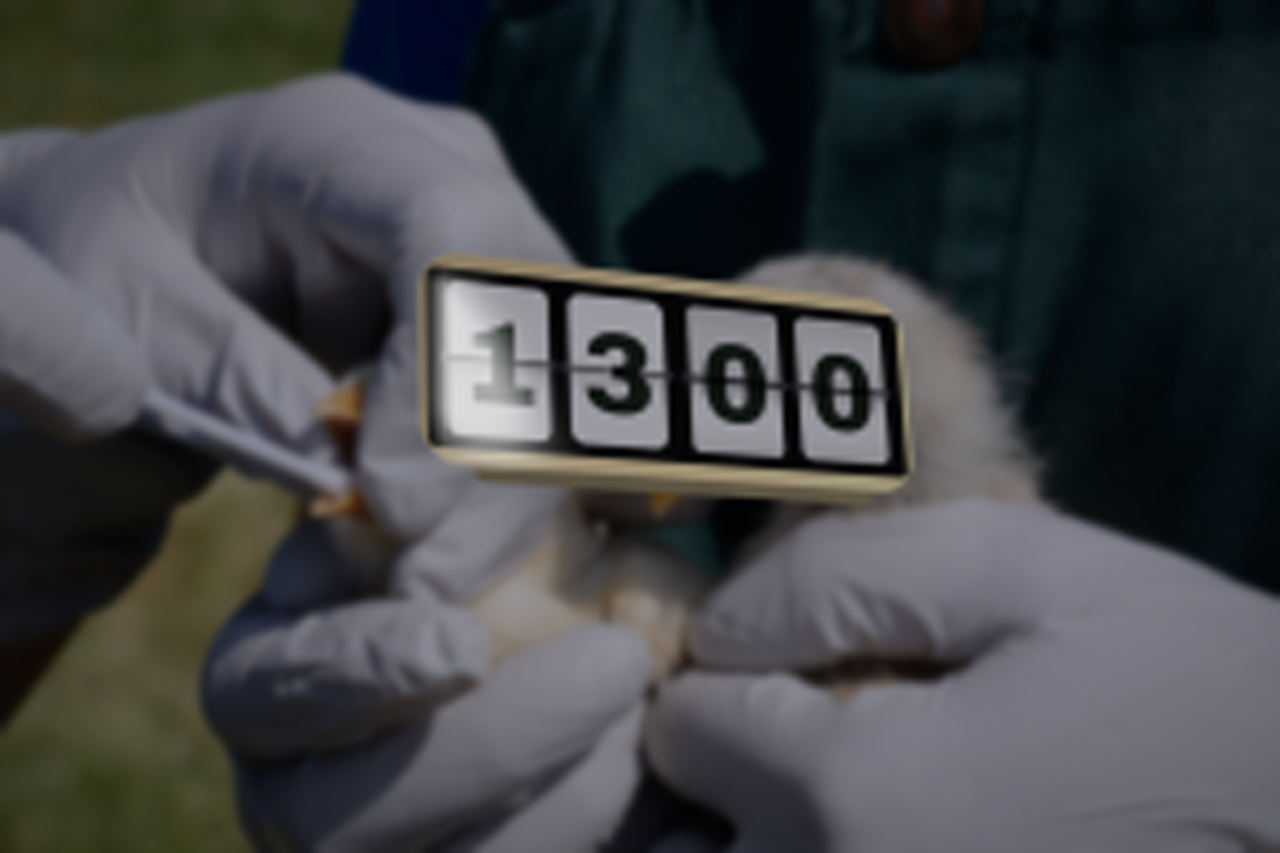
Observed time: 13:00
